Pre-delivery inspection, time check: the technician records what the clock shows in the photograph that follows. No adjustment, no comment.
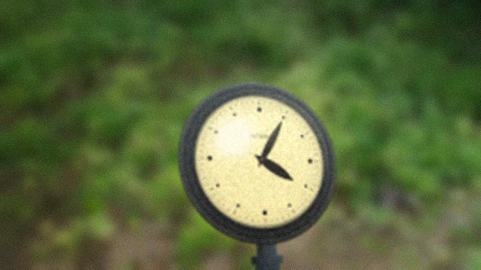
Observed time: 4:05
